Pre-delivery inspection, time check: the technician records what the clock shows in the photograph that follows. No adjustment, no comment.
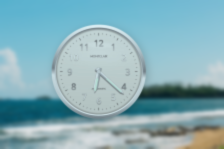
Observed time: 6:22
